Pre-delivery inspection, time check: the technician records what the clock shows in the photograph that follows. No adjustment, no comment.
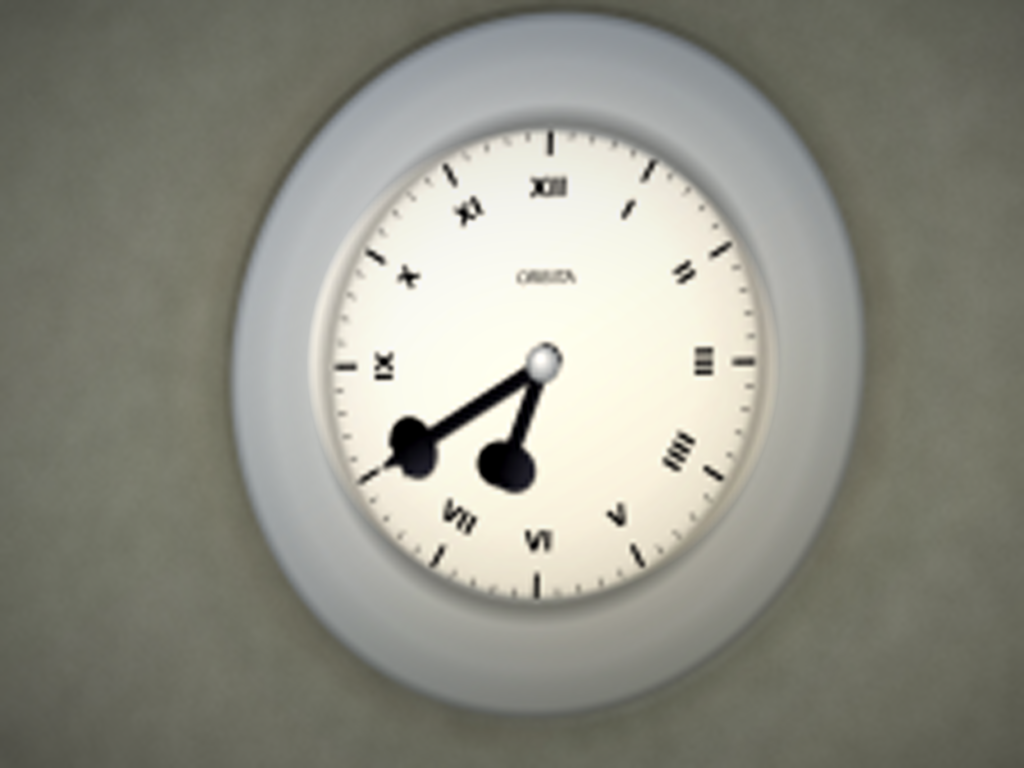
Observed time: 6:40
